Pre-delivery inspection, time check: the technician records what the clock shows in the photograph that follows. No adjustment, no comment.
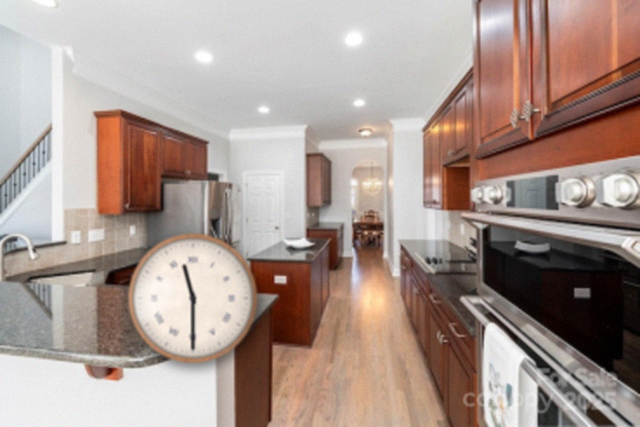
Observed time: 11:30
